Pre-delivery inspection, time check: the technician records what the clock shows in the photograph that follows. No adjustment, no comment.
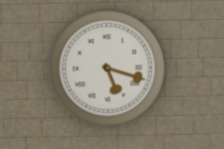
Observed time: 5:18
